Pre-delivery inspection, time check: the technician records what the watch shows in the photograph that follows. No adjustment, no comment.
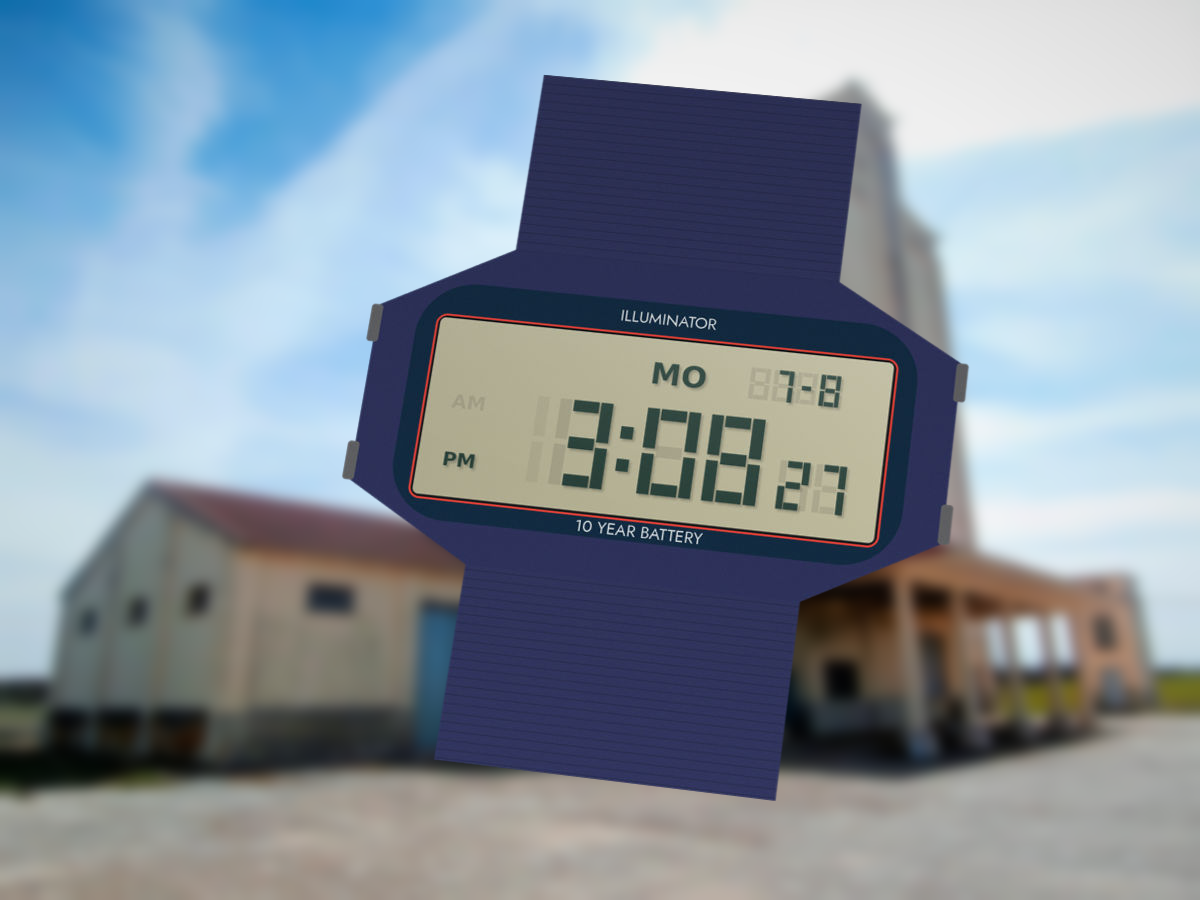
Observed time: 3:08:27
